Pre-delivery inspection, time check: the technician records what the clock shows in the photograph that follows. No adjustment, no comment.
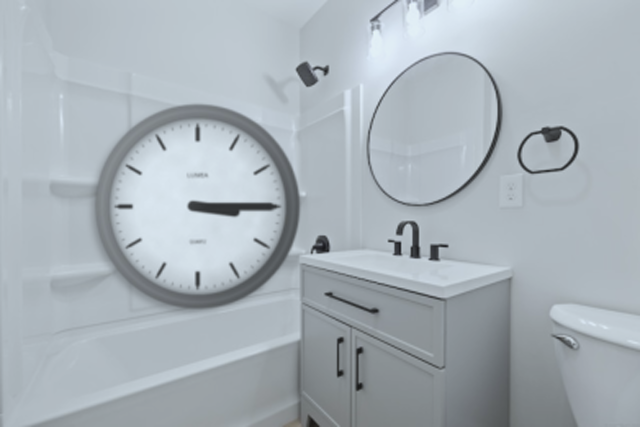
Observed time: 3:15
